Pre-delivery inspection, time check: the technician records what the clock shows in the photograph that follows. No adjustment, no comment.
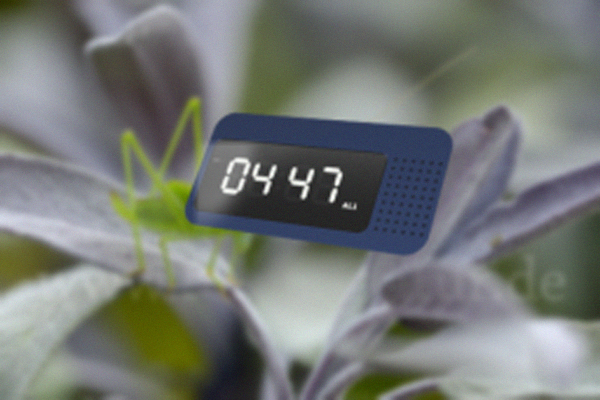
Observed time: 4:47
